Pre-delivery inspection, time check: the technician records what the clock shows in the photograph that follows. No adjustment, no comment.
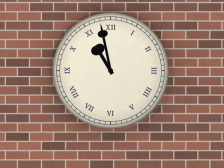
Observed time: 10:58
